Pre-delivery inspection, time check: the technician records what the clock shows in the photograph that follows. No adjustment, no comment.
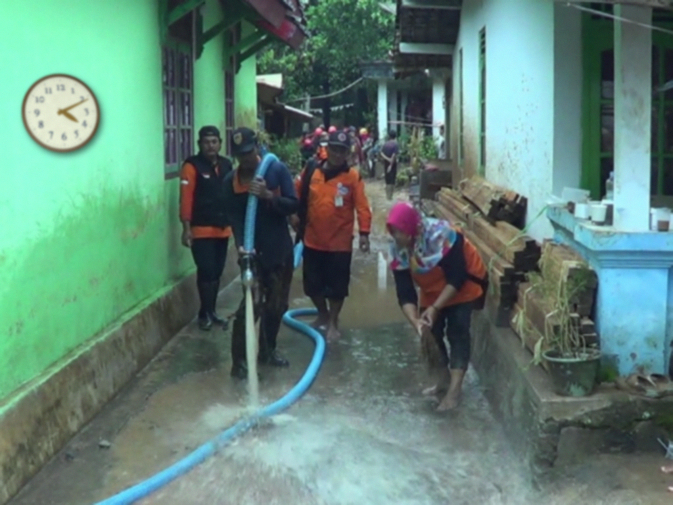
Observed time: 4:11
